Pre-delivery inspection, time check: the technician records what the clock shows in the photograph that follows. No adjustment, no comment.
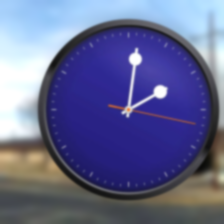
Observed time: 2:01:17
